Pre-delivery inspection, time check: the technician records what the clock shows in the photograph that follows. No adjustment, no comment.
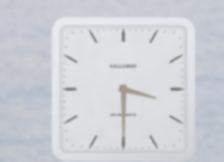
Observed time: 3:30
